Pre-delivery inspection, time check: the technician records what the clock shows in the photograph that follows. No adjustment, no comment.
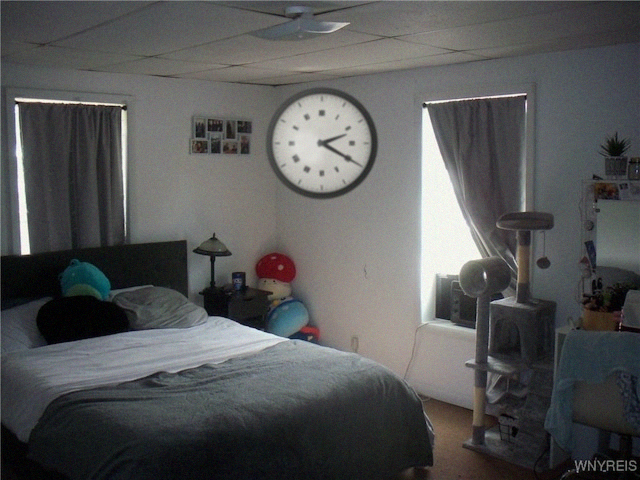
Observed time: 2:20
